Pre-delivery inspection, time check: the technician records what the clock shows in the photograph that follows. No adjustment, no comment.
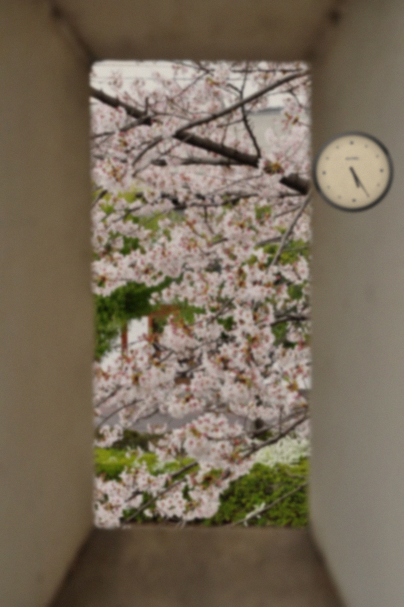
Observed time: 5:25
